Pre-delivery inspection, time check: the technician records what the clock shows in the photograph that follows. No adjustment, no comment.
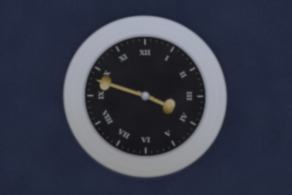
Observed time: 3:48
